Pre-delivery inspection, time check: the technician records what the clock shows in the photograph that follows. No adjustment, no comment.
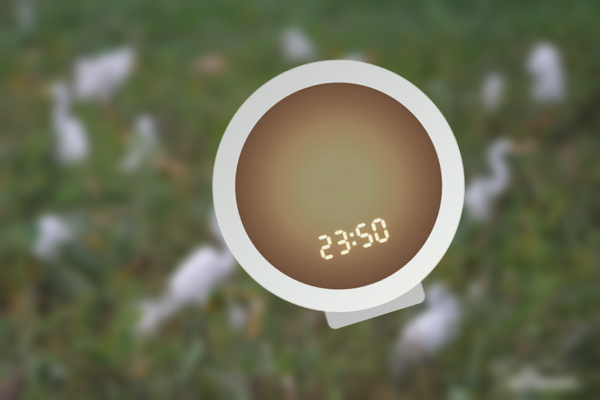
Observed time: 23:50
